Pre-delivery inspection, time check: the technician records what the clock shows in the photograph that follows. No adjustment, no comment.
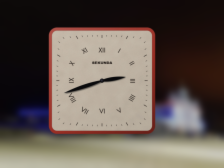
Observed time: 2:42
